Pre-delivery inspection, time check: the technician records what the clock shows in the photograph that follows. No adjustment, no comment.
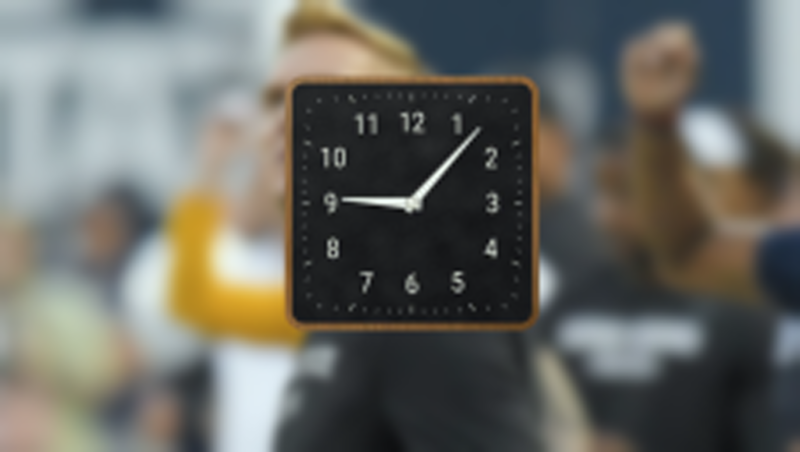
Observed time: 9:07
